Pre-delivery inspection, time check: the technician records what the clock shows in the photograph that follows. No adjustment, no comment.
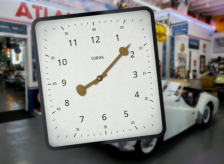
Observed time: 8:08
